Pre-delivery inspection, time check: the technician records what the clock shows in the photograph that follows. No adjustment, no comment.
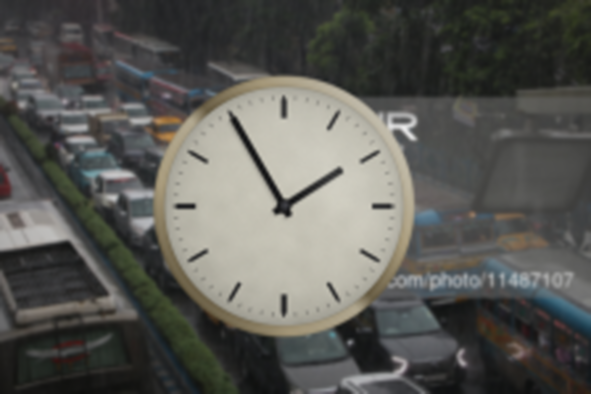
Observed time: 1:55
